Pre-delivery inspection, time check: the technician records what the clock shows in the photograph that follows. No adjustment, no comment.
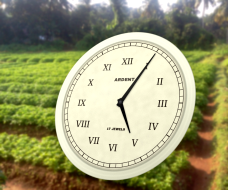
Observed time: 5:05
